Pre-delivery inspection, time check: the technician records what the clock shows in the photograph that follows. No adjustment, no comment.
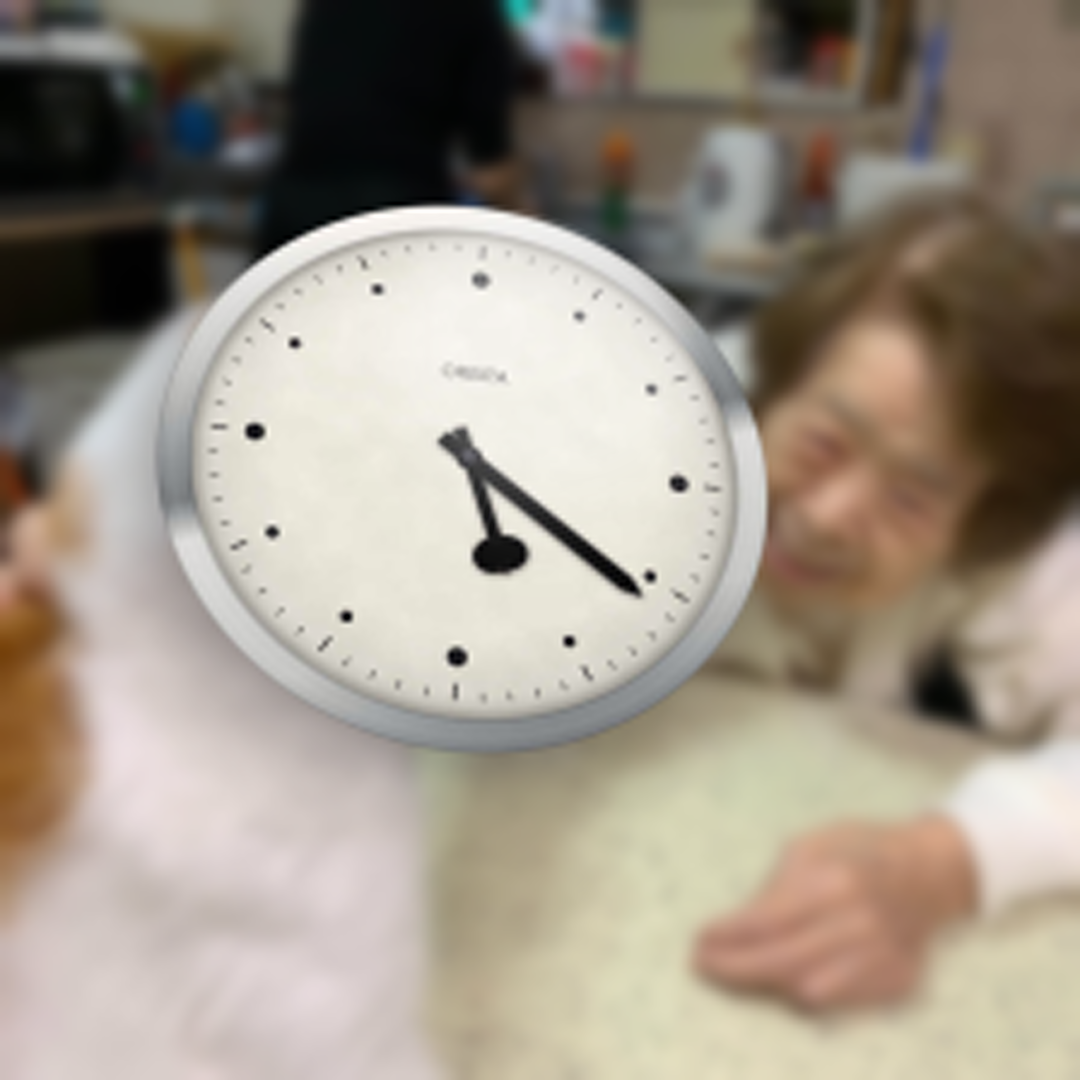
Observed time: 5:21
